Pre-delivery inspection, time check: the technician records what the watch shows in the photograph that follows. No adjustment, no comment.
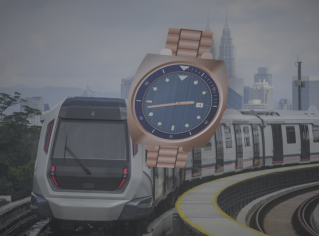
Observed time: 2:43
